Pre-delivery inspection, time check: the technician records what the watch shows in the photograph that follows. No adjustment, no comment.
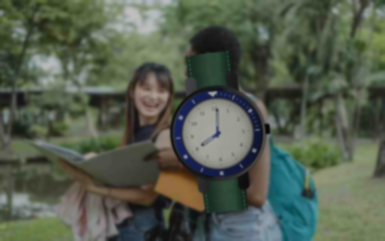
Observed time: 8:01
